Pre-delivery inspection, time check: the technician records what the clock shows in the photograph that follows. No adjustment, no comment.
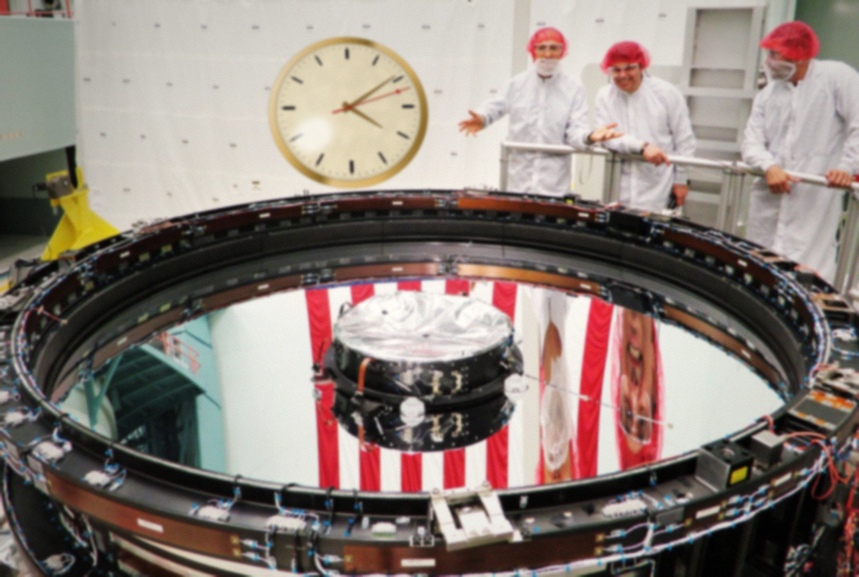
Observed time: 4:09:12
